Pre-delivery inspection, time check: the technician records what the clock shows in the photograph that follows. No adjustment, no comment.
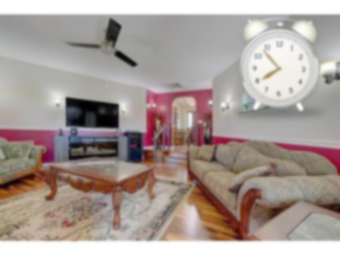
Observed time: 7:53
